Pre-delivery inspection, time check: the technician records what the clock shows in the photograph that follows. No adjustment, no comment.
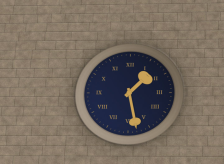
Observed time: 1:28
